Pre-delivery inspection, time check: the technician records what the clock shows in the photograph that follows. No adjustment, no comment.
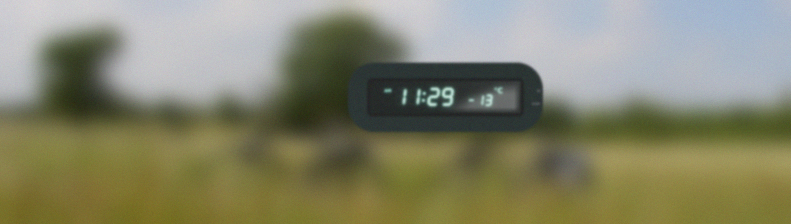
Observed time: 11:29
